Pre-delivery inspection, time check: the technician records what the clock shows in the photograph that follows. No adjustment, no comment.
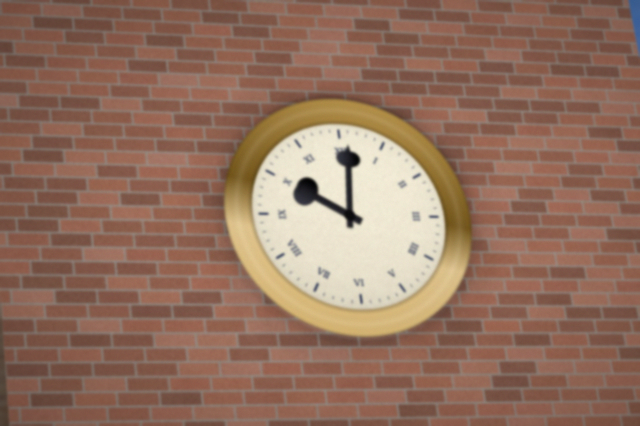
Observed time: 10:01
